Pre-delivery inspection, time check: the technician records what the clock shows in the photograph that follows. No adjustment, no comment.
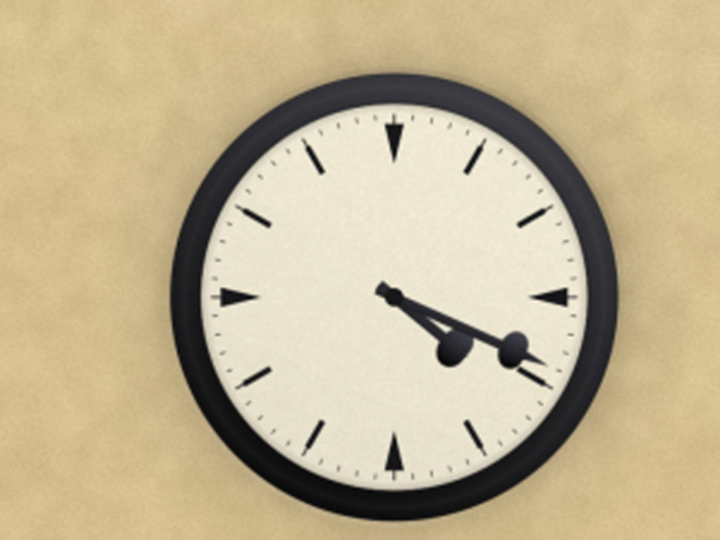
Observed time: 4:19
